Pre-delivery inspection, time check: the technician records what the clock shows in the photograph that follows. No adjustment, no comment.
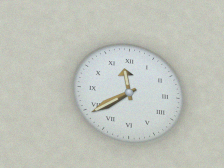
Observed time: 11:39
